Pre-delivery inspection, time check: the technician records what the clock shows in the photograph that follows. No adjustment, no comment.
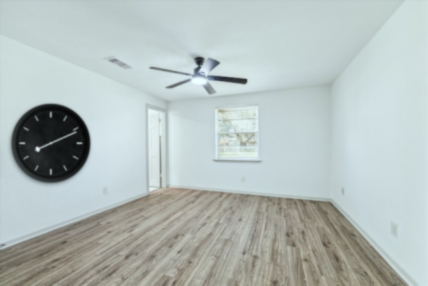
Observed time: 8:11
